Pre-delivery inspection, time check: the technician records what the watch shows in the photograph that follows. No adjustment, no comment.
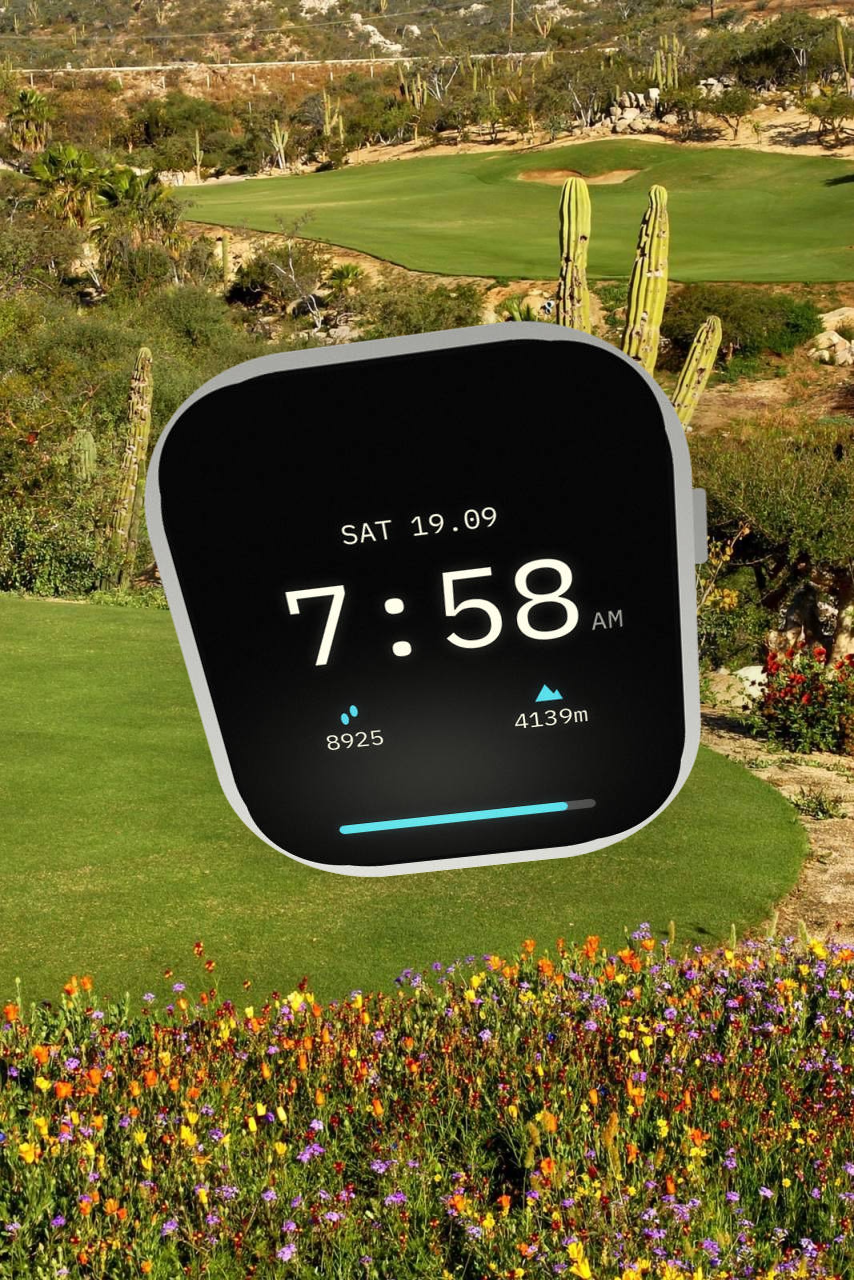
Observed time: 7:58
